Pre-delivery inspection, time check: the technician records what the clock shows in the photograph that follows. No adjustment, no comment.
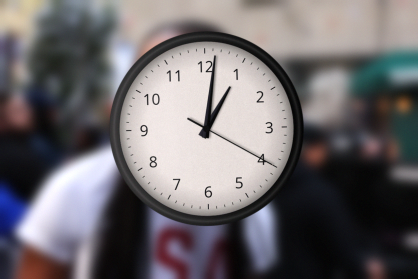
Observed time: 1:01:20
